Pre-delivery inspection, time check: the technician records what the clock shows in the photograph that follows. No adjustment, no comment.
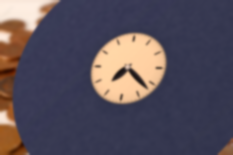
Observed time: 7:22
